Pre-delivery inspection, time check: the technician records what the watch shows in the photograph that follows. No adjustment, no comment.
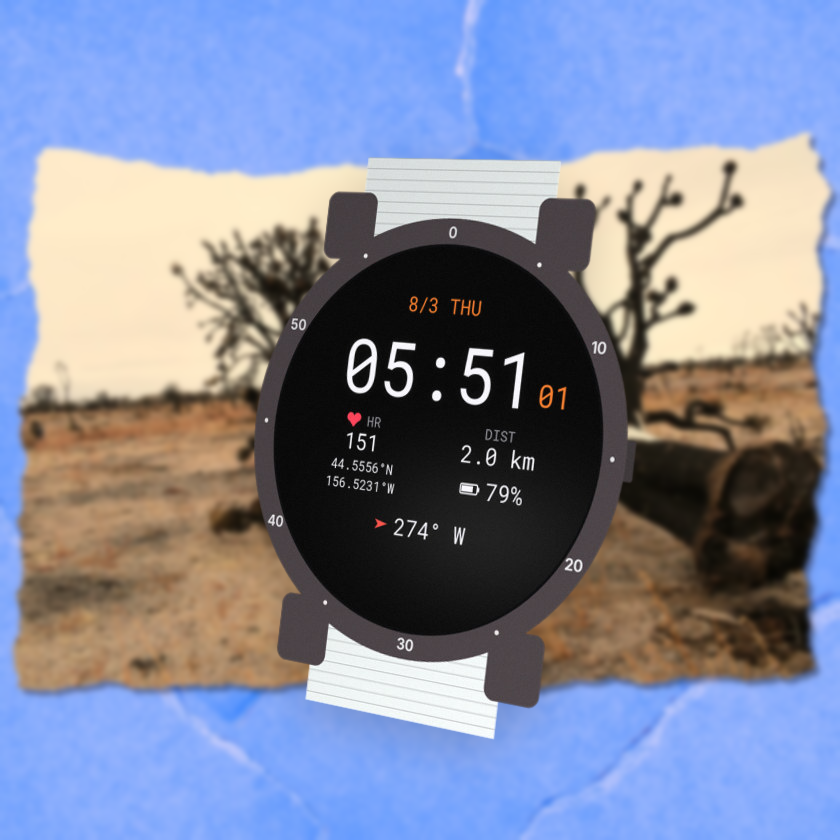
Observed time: 5:51:01
